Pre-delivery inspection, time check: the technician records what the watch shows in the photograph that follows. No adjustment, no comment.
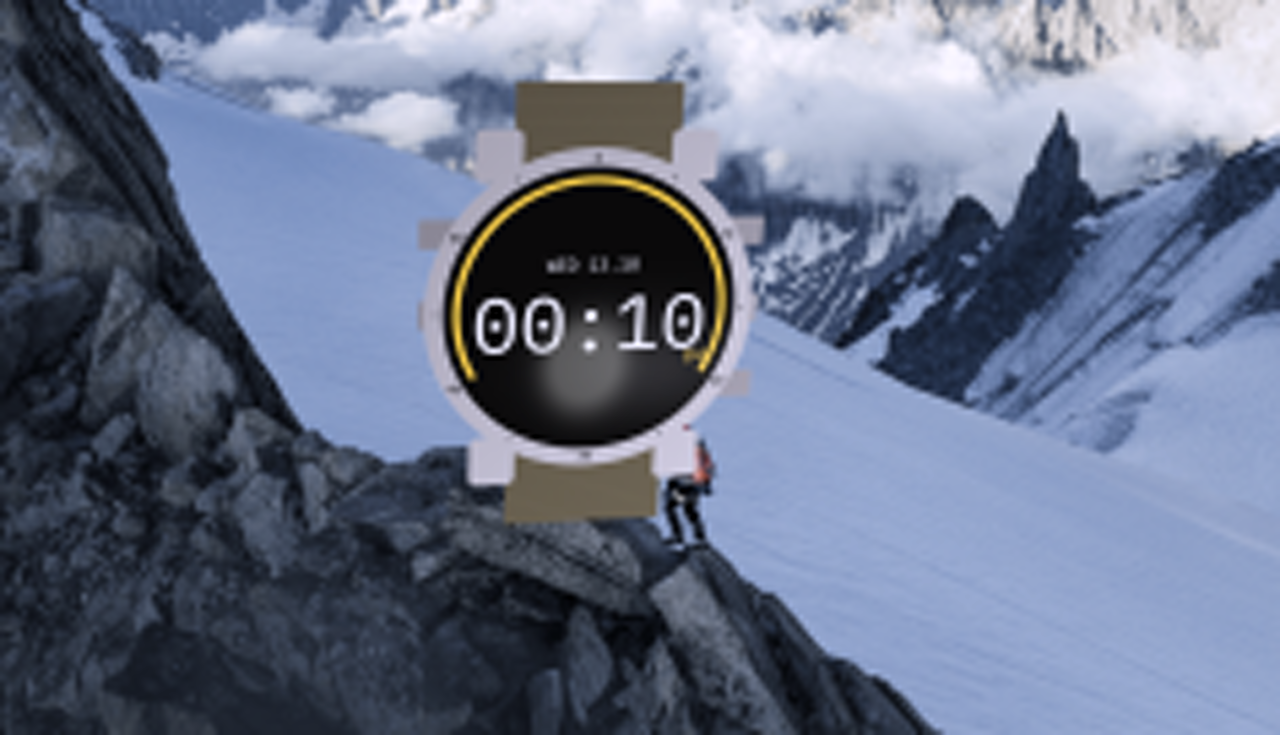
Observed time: 0:10
